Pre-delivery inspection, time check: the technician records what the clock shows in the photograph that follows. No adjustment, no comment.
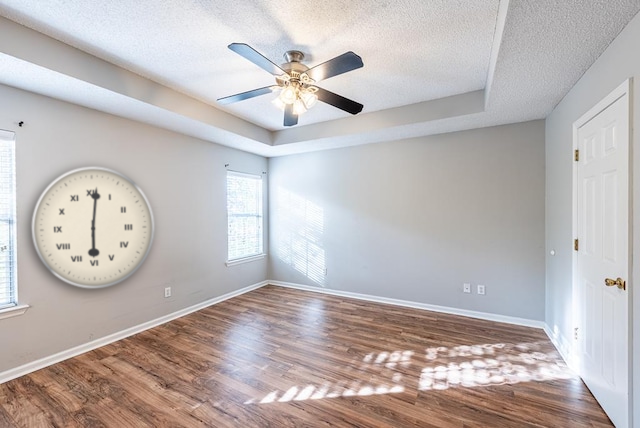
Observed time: 6:01
